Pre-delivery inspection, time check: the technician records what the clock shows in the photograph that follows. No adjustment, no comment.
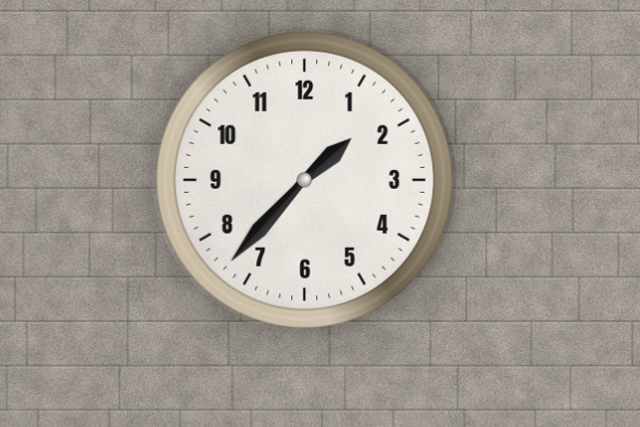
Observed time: 1:37
